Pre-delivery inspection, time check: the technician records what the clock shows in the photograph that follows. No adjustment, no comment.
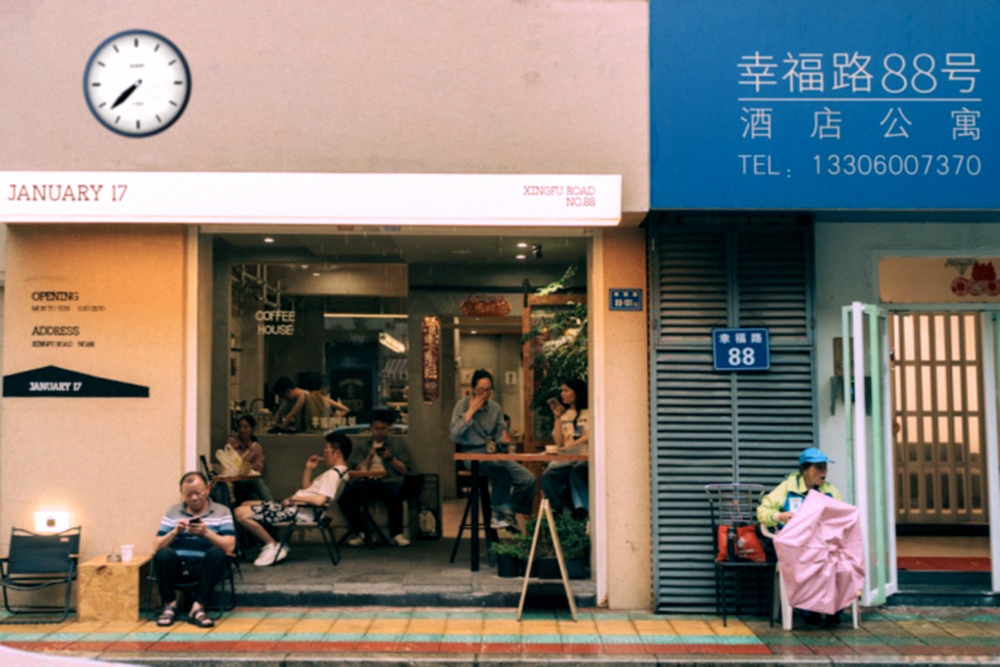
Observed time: 7:38
